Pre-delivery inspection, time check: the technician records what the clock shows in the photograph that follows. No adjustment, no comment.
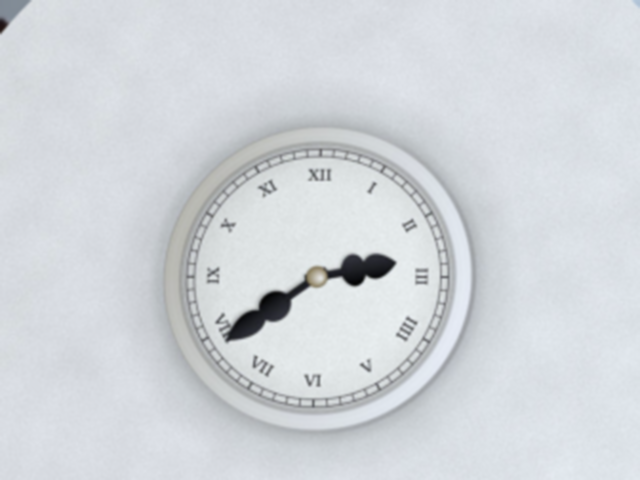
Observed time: 2:39
